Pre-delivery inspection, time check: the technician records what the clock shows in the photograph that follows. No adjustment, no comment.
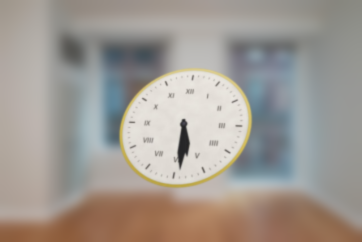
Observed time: 5:29
